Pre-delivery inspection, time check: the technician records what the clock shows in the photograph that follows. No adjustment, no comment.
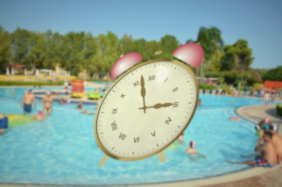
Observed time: 2:57
